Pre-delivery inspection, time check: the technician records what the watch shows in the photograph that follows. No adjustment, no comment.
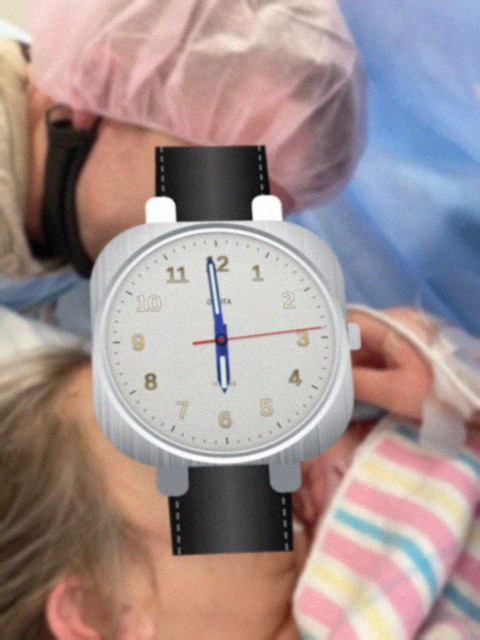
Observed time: 5:59:14
